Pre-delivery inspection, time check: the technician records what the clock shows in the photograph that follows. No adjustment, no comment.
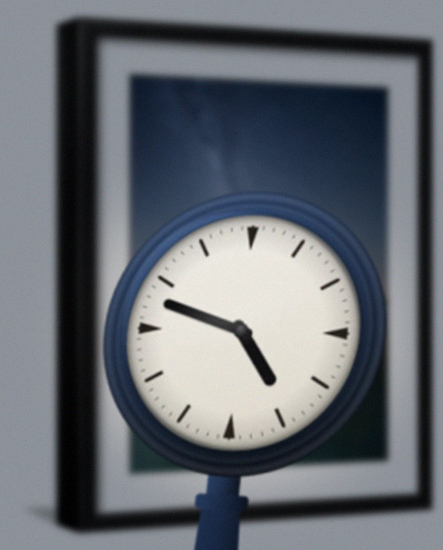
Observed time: 4:48
